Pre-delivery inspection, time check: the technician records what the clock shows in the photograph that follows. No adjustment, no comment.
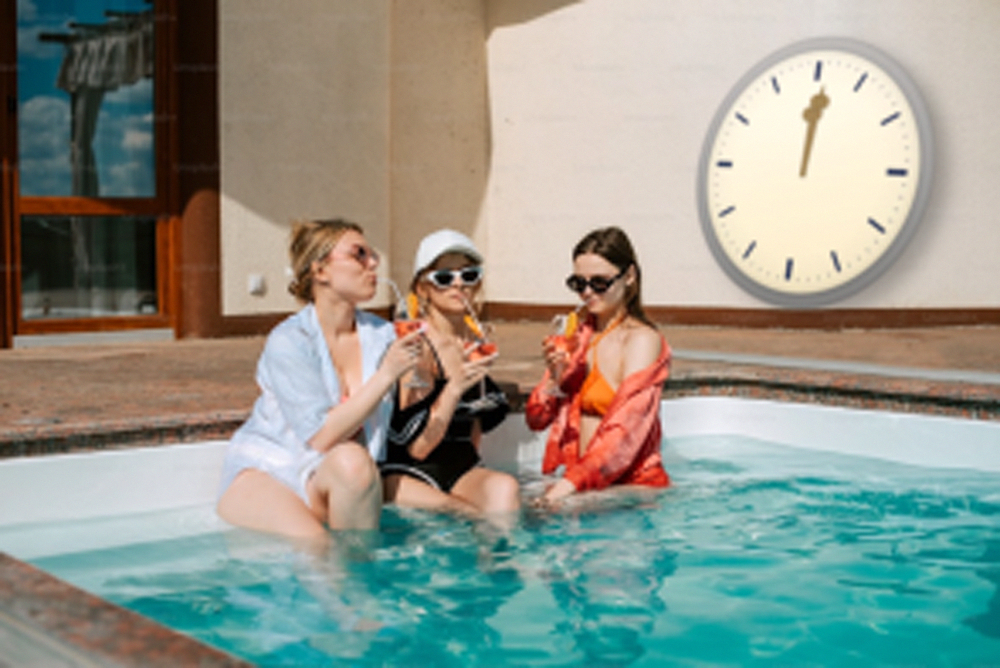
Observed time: 12:01
